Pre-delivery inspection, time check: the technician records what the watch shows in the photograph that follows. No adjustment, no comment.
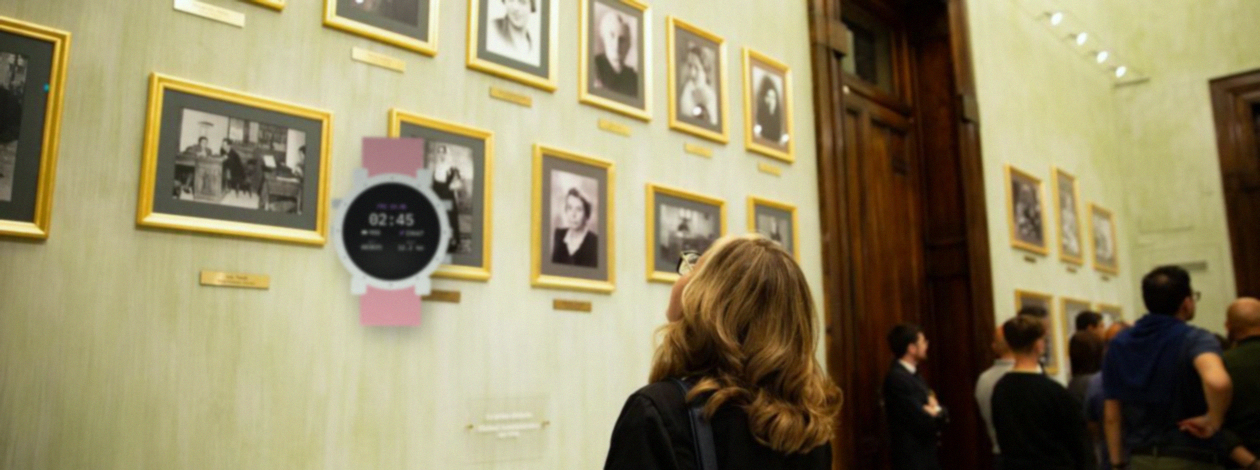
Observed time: 2:45
